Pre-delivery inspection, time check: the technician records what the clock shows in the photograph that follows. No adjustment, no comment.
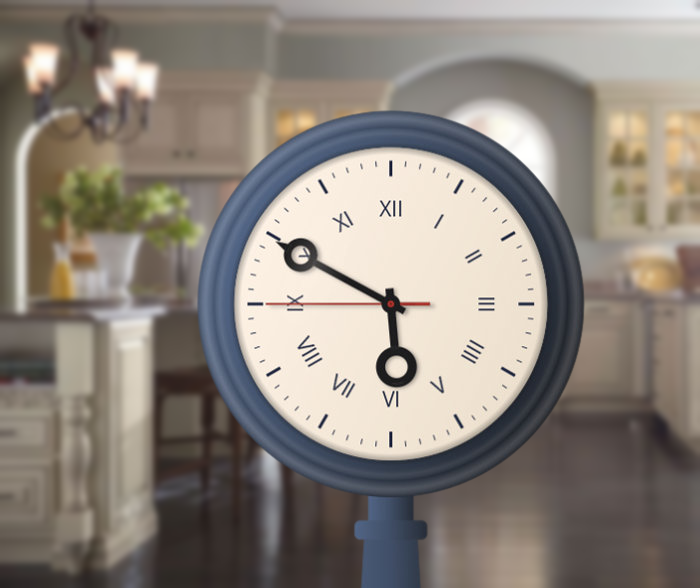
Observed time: 5:49:45
